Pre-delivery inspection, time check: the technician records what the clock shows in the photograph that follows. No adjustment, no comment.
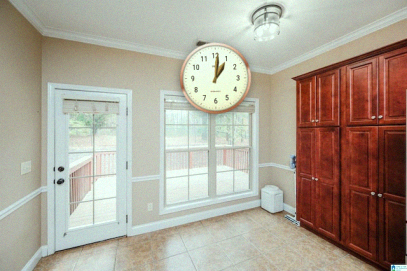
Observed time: 1:01
